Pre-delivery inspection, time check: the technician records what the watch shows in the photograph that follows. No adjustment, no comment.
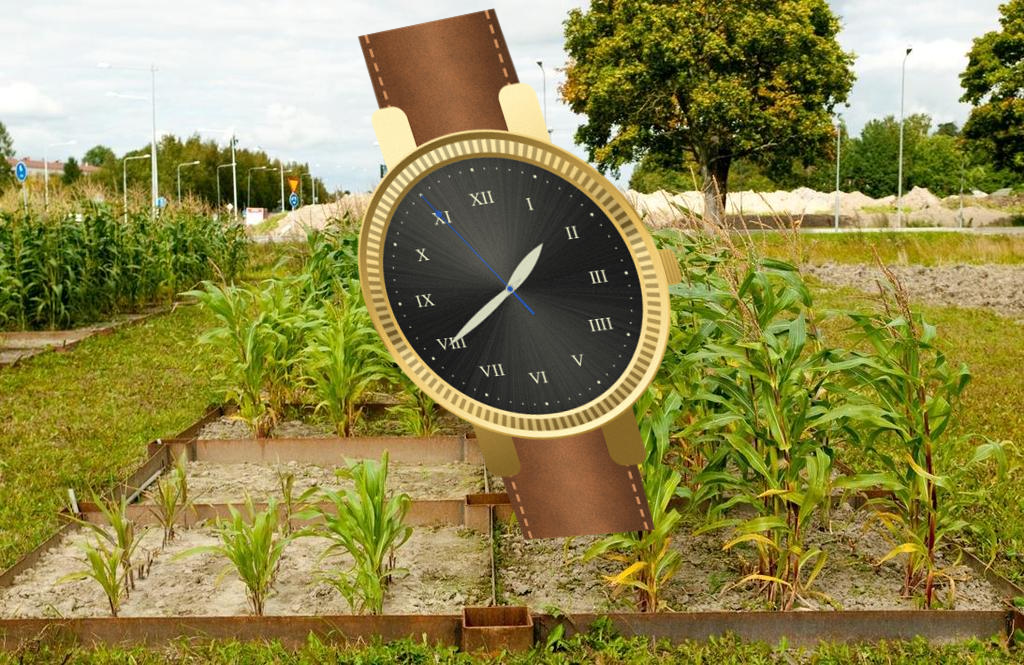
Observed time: 1:39:55
